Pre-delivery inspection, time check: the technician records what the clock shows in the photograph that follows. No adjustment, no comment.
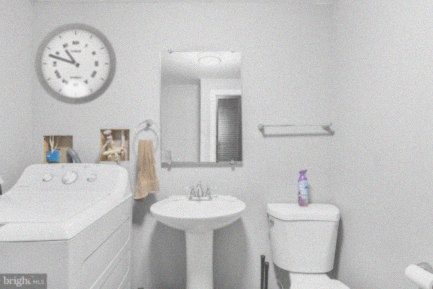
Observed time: 10:48
